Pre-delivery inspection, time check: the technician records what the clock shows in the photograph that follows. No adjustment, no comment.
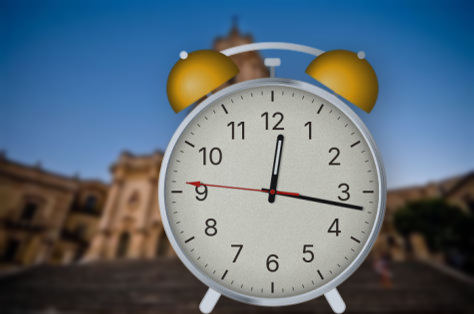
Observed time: 12:16:46
